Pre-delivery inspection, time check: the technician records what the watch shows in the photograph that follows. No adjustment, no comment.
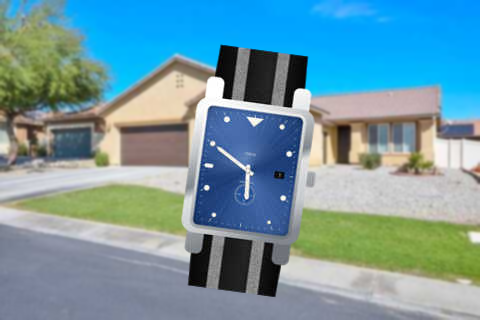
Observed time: 5:50
